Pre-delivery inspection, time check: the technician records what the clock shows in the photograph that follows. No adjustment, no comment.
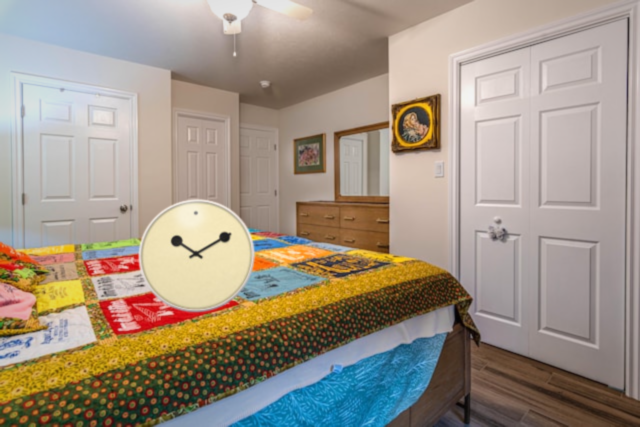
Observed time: 10:10
